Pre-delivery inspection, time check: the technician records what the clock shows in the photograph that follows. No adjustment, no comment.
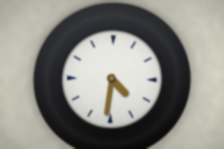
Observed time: 4:31
